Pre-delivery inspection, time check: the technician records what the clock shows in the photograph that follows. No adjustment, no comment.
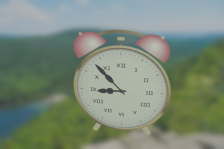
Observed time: 8:53
